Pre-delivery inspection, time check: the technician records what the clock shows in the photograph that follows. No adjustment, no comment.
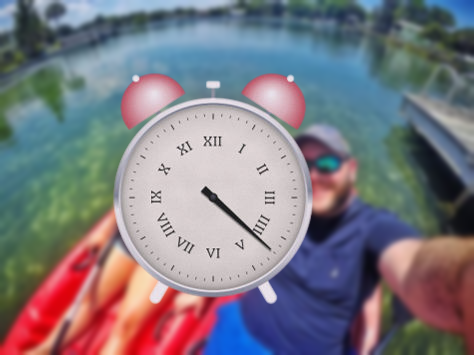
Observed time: 4:22
